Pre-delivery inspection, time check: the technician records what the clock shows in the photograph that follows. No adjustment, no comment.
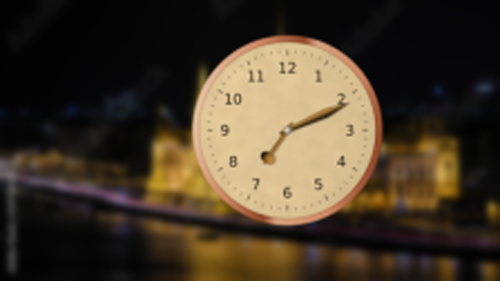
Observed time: 7:11
